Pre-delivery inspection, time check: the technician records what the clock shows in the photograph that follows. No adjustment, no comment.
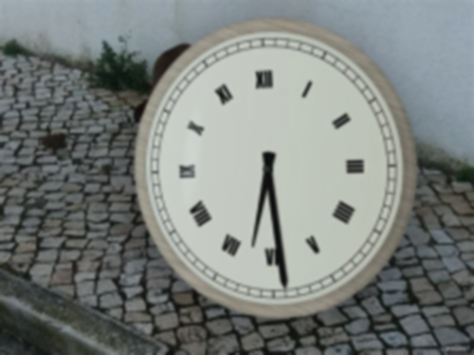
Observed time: 6:29
